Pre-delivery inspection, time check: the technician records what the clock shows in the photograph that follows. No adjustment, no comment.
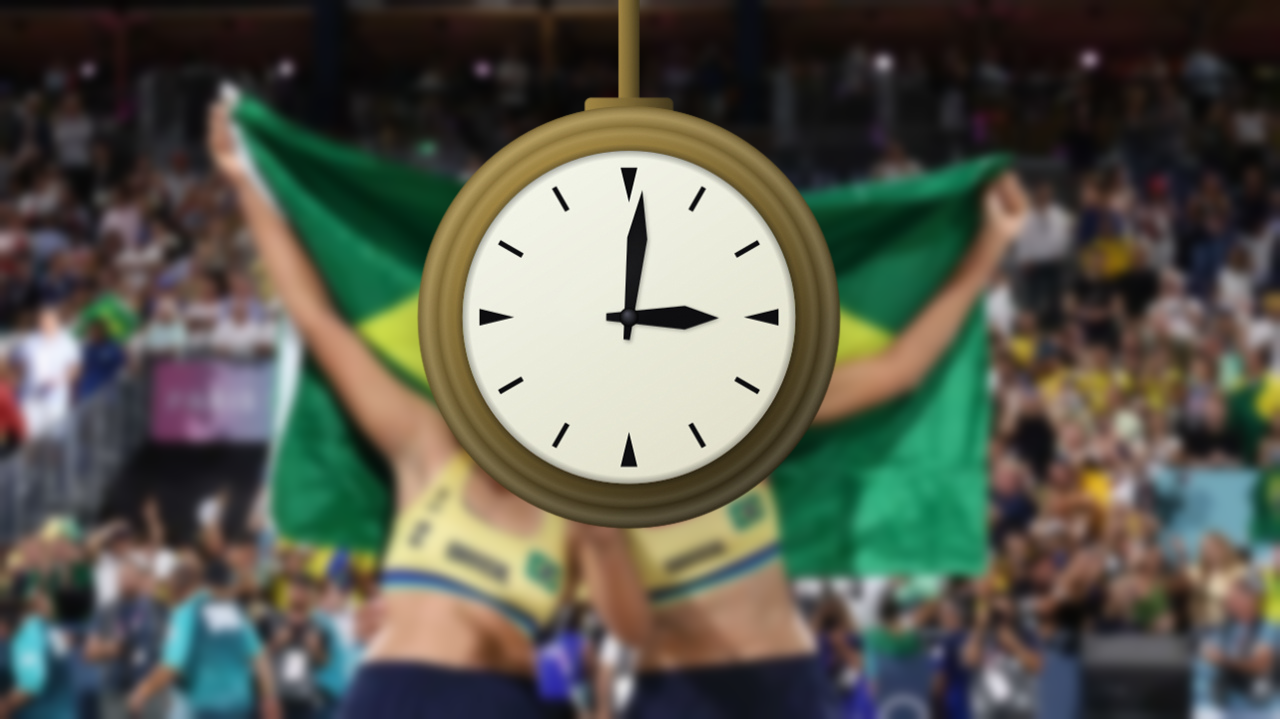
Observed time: 3:01
